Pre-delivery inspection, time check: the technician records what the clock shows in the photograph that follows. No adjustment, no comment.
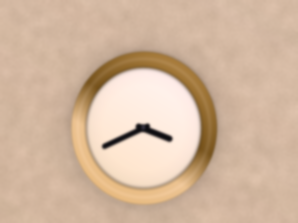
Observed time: 3:41
